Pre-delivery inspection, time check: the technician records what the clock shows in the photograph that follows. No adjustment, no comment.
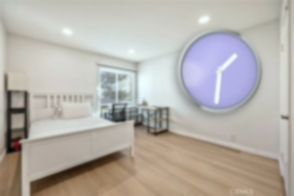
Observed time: 1:31
